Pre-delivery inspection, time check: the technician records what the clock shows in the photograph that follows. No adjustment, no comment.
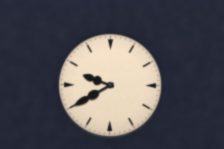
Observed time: 9:40
